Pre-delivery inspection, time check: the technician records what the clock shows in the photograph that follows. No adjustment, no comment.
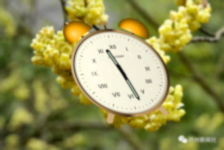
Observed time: 11:28
